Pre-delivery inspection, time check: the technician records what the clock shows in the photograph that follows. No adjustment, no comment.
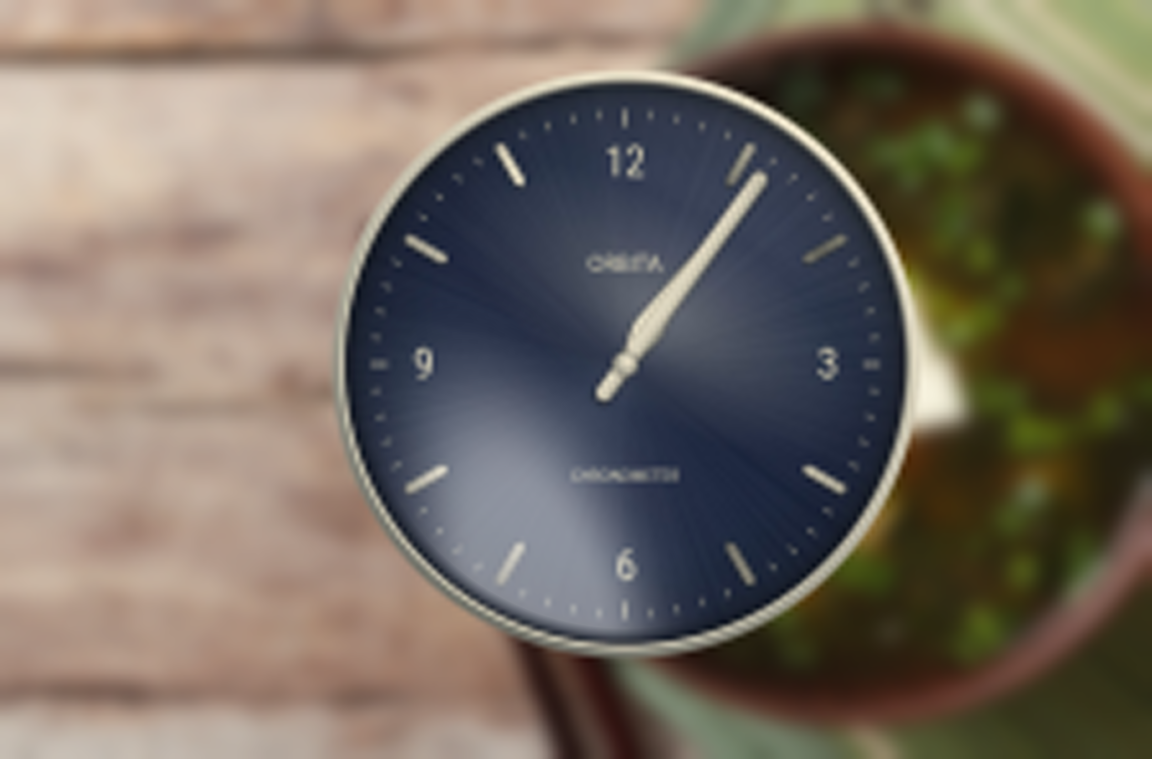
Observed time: 1:06
